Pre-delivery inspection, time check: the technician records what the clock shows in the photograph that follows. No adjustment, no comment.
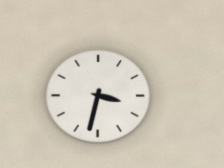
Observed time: 3:32
